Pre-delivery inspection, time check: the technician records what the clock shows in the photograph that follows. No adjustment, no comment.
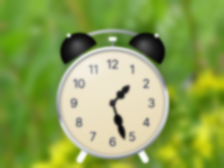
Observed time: 1:27
